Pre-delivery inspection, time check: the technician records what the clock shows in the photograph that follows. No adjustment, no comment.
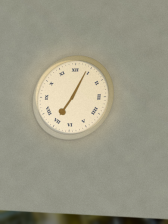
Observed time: 7:04
